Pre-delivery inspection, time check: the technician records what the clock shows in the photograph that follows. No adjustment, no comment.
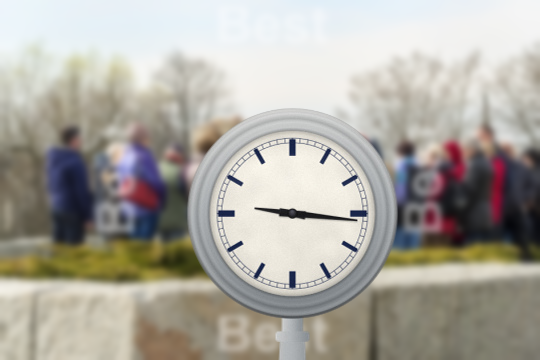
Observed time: 9:16
